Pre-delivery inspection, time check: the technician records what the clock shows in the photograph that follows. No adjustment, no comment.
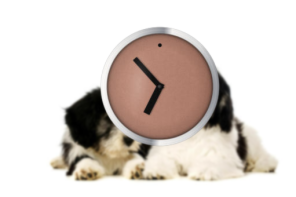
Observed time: 6:53
